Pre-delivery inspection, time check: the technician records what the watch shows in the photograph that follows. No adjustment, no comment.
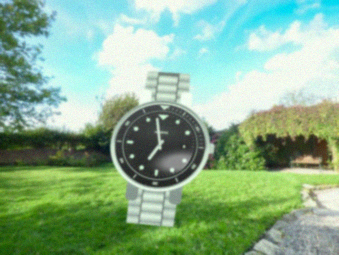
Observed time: 6:58
